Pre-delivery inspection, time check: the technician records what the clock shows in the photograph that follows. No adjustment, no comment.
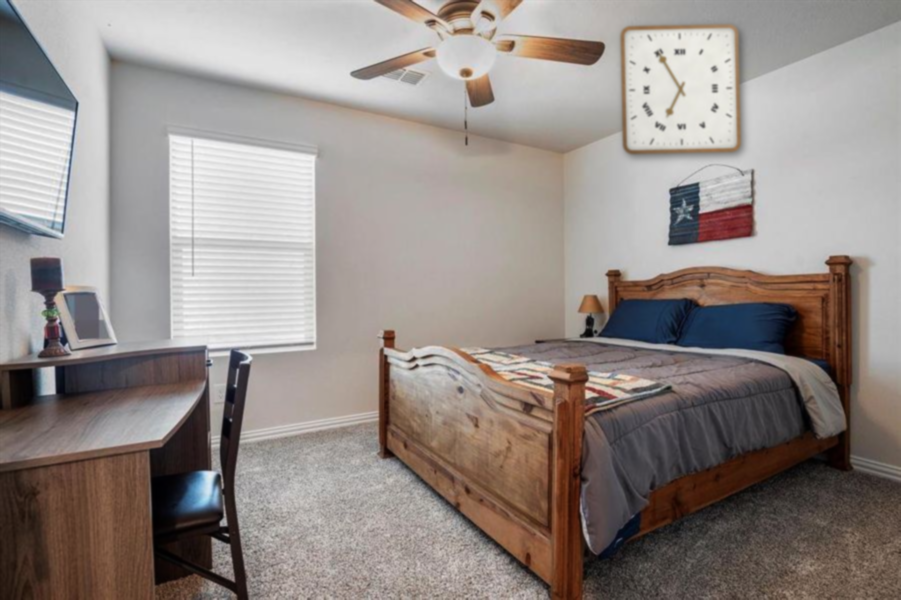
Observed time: 6:55
